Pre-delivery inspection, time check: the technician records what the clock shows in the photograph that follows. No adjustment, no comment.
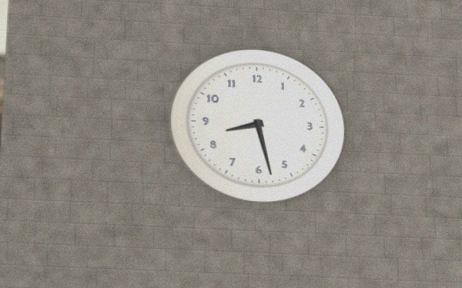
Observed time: 8:28
